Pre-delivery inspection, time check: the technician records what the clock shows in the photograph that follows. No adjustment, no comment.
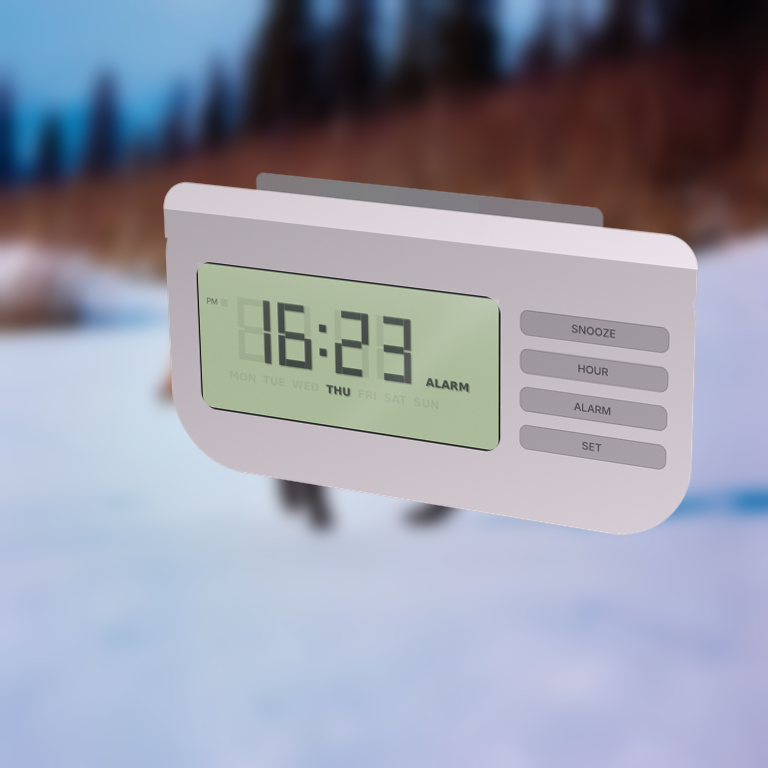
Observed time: 16:23
